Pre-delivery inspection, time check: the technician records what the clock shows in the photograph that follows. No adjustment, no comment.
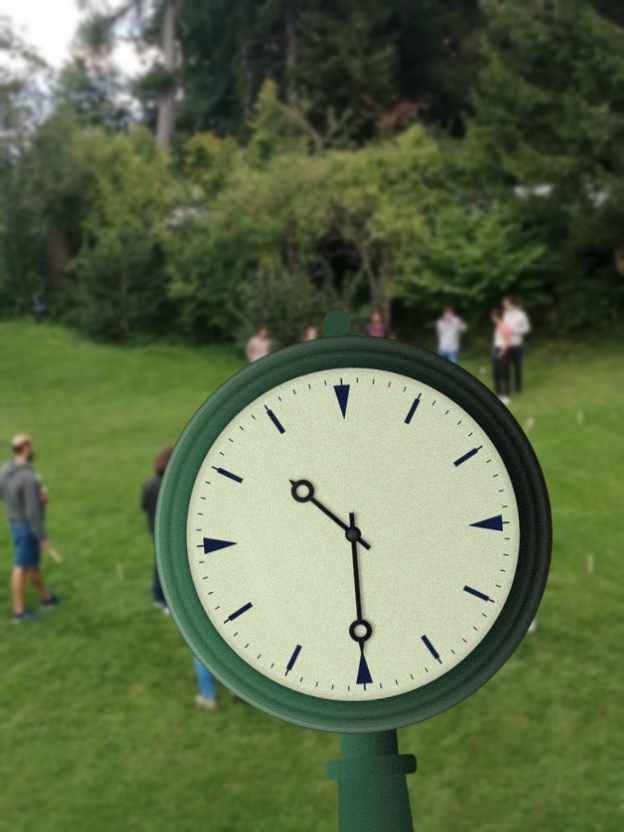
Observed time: 10:30
